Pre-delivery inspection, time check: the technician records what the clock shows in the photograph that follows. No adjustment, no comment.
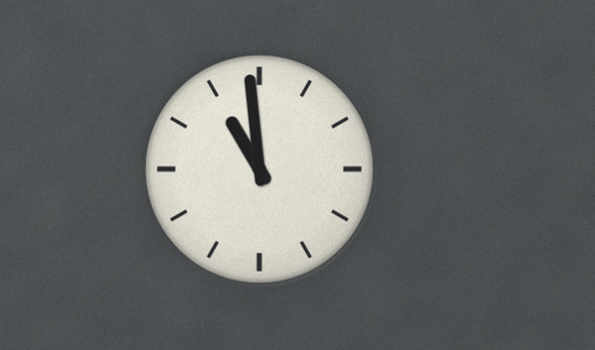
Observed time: 10:59
